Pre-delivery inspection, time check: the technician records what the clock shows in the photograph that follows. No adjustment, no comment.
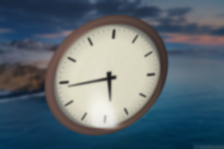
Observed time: 5:44
